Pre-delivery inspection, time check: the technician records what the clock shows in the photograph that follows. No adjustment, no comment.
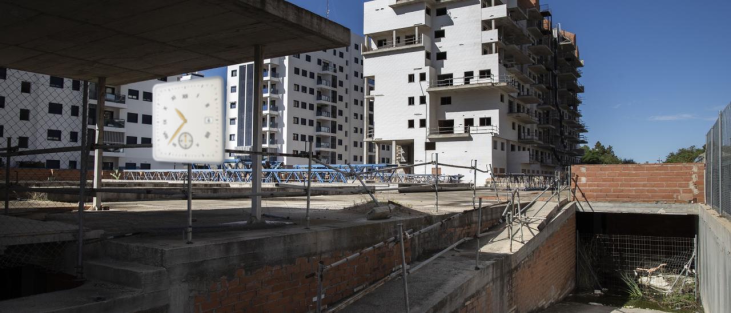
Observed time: 10:37
